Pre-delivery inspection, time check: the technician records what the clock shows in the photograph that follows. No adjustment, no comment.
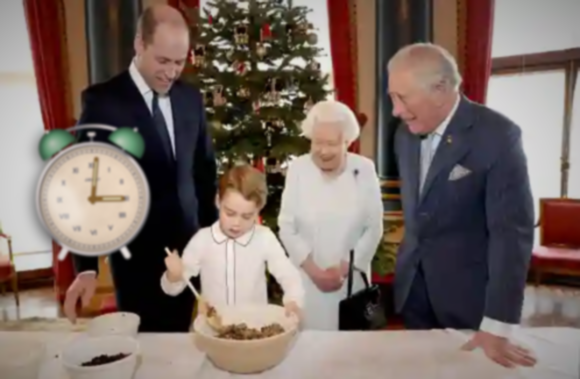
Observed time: 3:01
